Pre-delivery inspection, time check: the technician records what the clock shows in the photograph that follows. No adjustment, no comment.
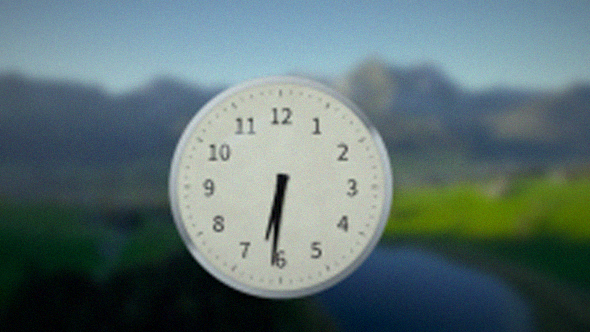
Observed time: 6:31
